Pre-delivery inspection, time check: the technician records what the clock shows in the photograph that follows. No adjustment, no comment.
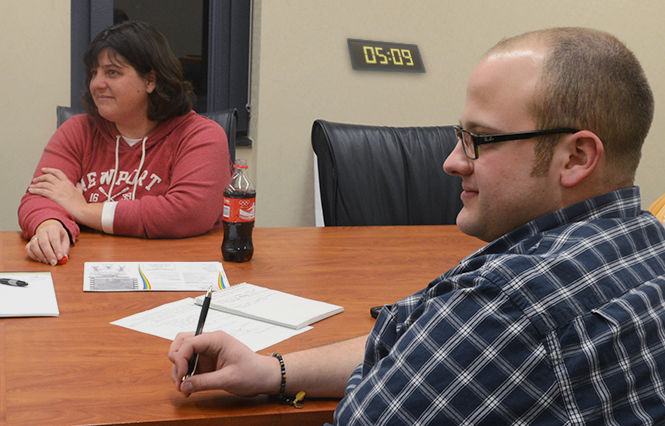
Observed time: 5:09
